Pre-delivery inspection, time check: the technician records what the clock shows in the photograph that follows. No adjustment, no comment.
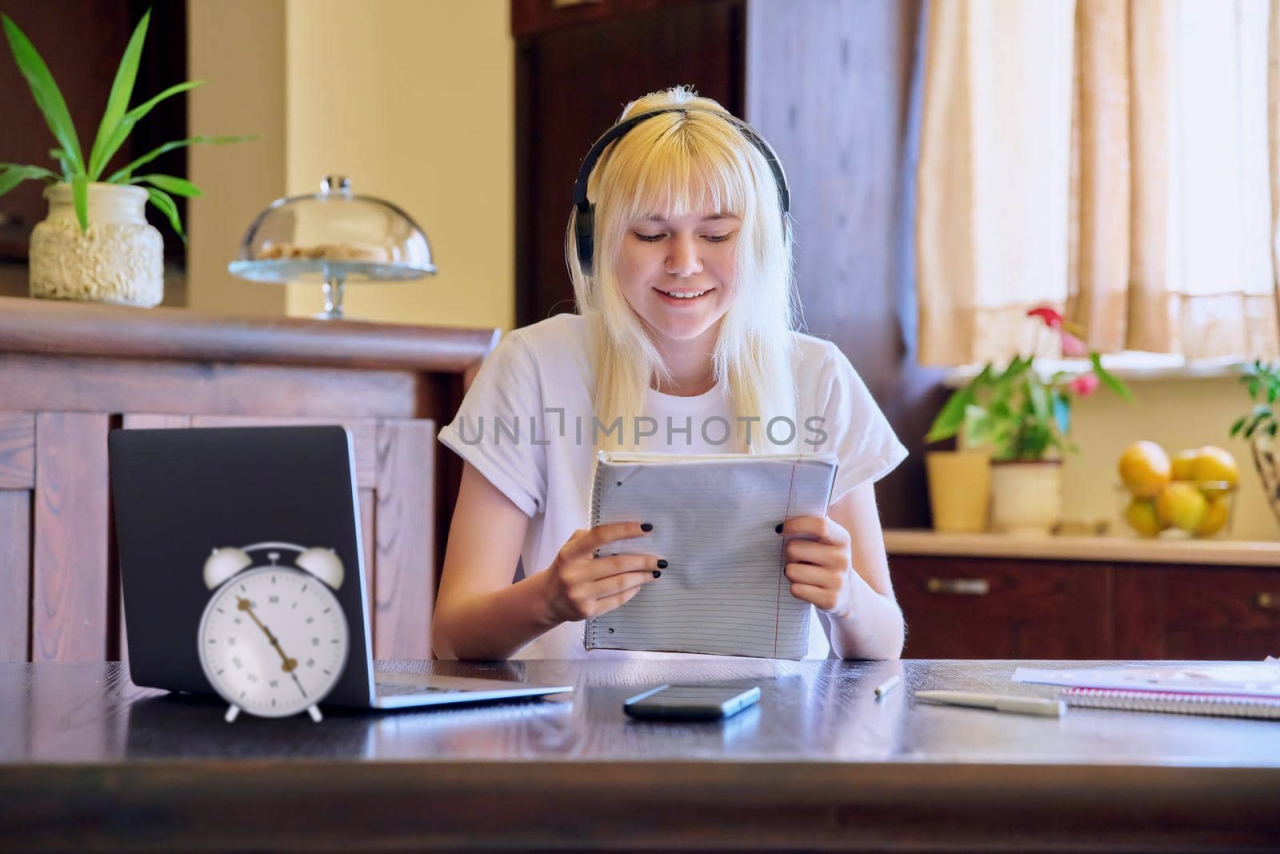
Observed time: 4:53:25
